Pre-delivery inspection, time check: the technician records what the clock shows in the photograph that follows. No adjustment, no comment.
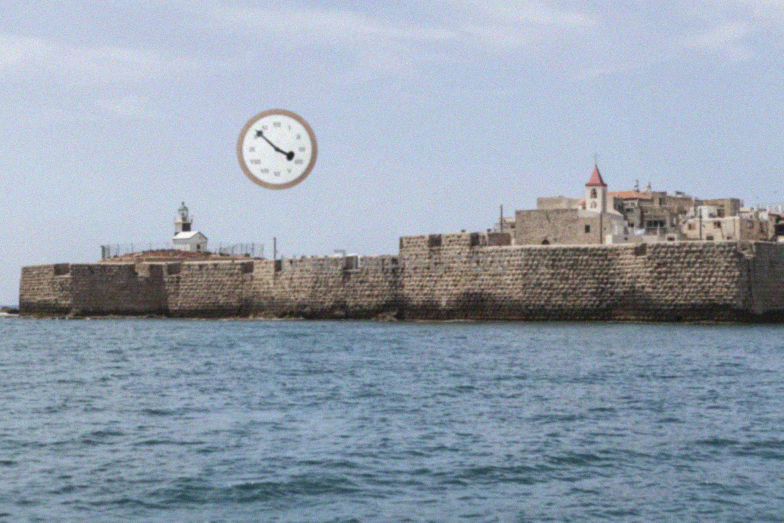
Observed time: 3:52
